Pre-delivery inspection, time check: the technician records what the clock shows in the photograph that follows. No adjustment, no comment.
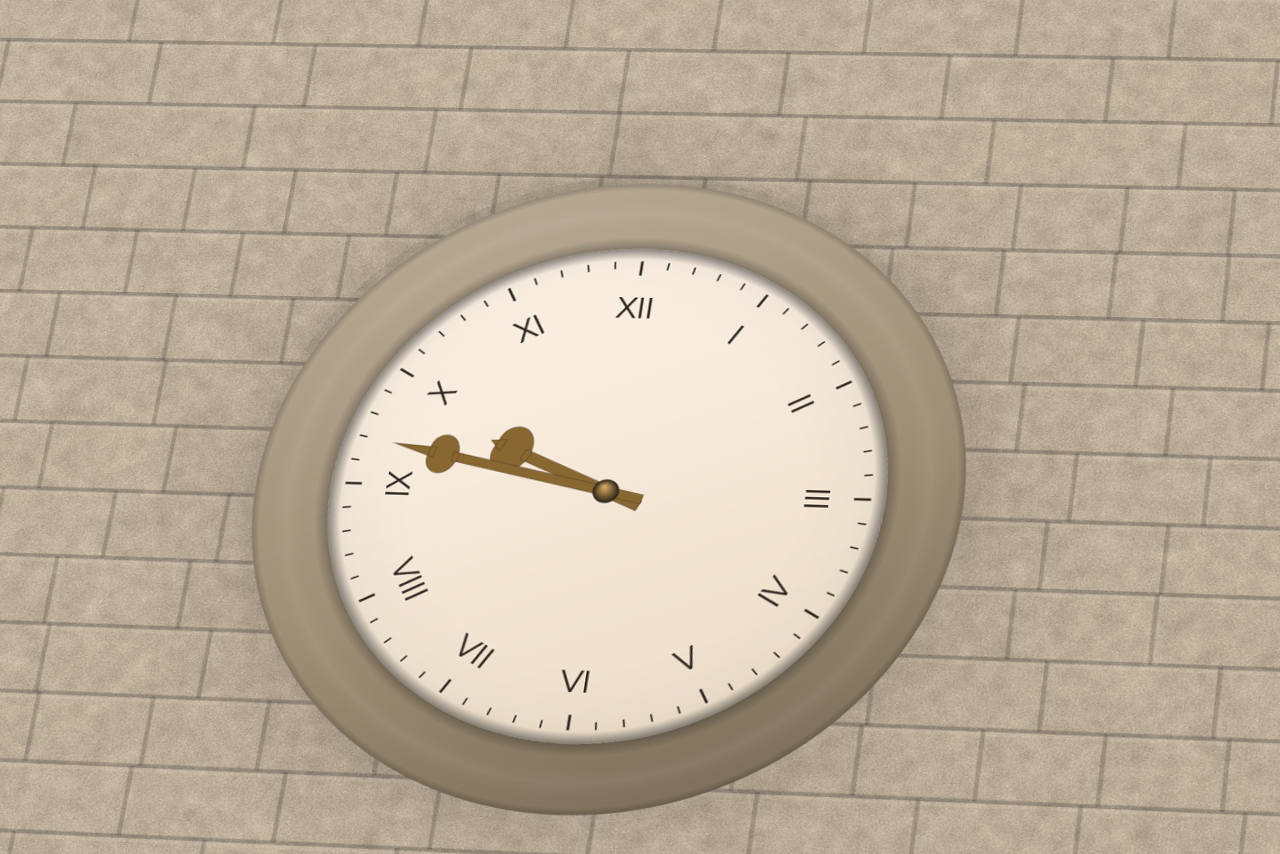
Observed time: 9:47
